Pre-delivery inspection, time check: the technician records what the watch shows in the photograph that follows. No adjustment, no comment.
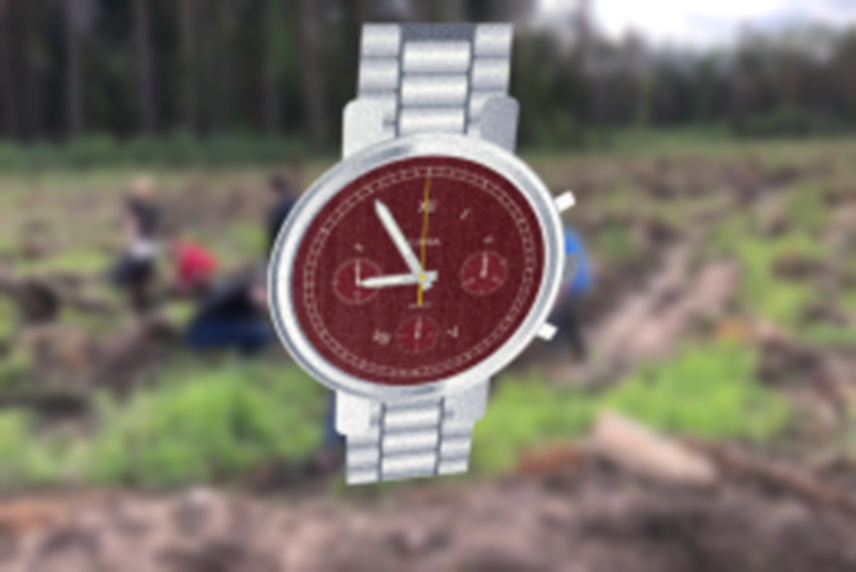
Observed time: 8:55
